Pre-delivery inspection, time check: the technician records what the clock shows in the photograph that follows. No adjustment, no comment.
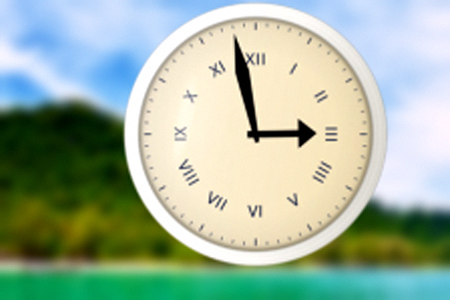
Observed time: 2:58
